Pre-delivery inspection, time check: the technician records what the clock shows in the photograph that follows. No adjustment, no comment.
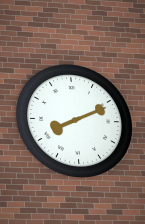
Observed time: 8:11
